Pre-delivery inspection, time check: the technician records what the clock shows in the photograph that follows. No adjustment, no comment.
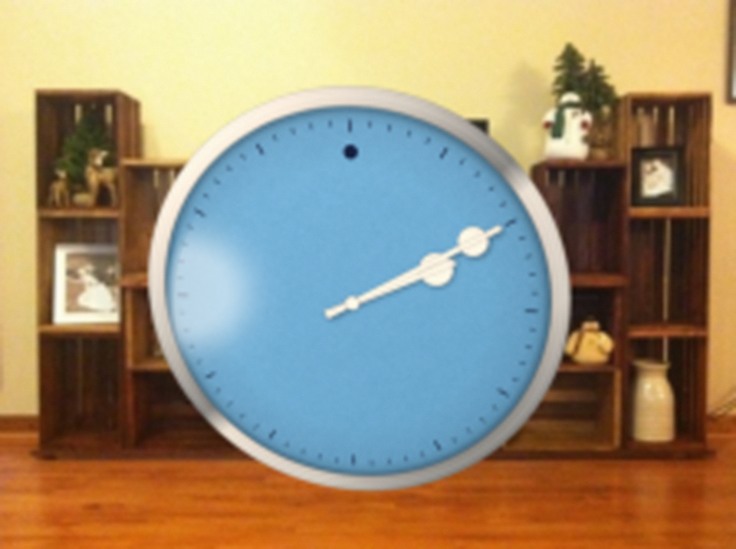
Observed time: 2:10
